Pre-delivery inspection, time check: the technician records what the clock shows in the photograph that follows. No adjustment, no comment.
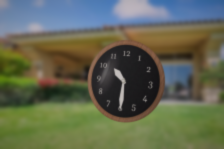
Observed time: 10:30
